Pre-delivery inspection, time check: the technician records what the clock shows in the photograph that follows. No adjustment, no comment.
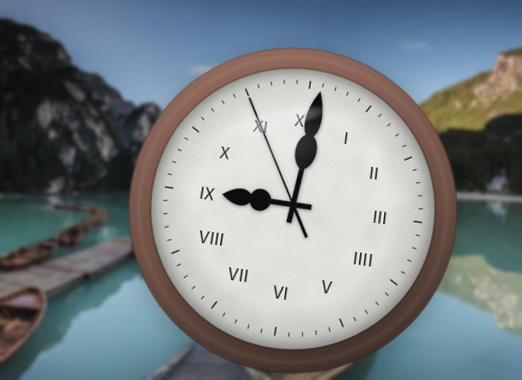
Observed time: 9:00:55
